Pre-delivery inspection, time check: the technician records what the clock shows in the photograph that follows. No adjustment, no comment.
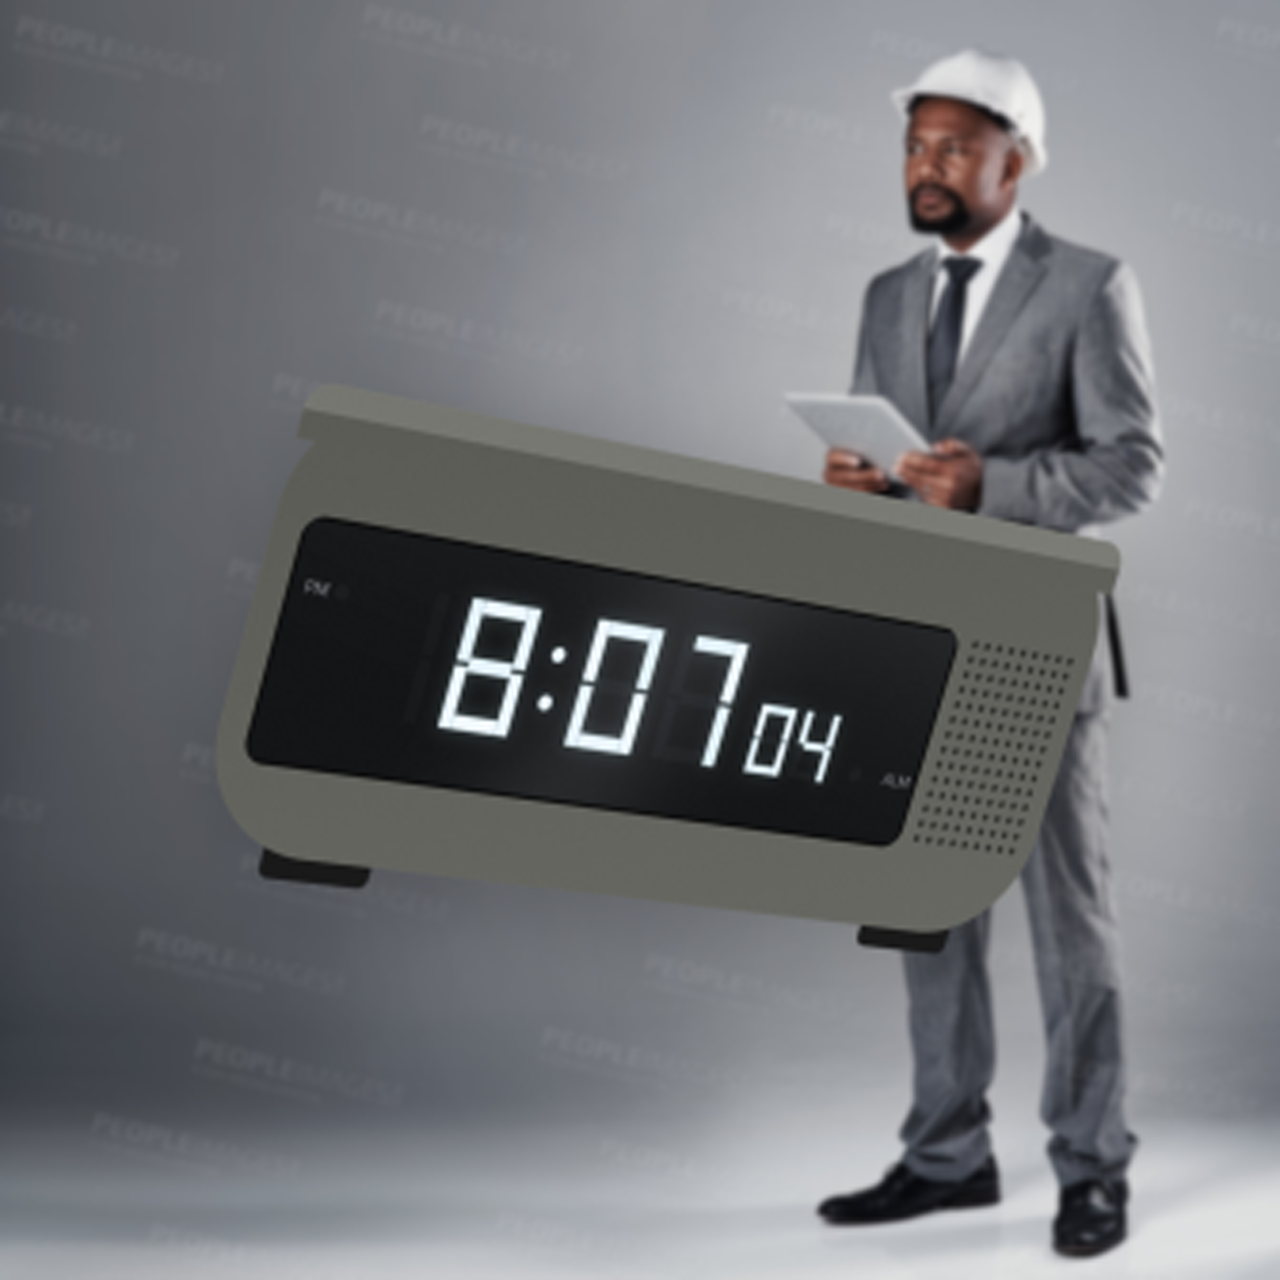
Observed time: 8:07:04
